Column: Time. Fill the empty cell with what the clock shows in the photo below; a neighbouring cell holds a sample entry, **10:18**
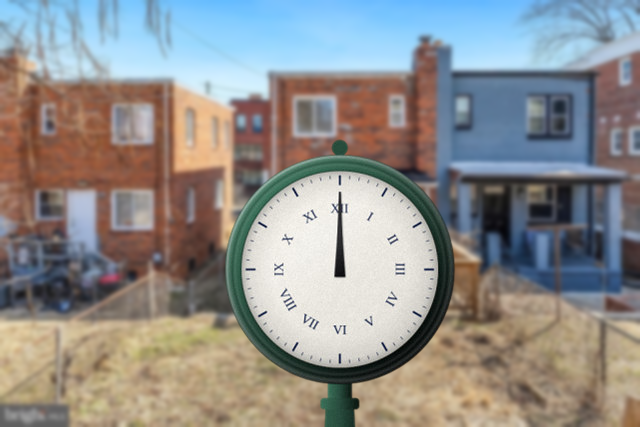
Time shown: **12:00**
